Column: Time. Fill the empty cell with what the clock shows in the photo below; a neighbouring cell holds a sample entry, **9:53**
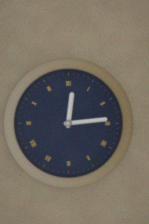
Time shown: **12:14**
